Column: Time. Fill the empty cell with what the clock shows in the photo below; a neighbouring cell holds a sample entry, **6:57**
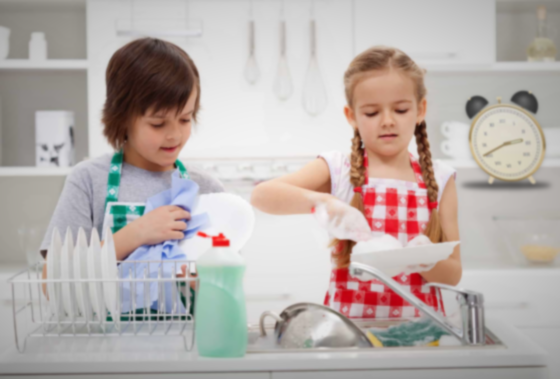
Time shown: **2:41**
